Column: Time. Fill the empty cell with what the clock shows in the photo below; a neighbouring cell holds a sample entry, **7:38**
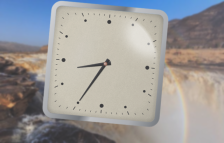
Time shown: **8:35**
